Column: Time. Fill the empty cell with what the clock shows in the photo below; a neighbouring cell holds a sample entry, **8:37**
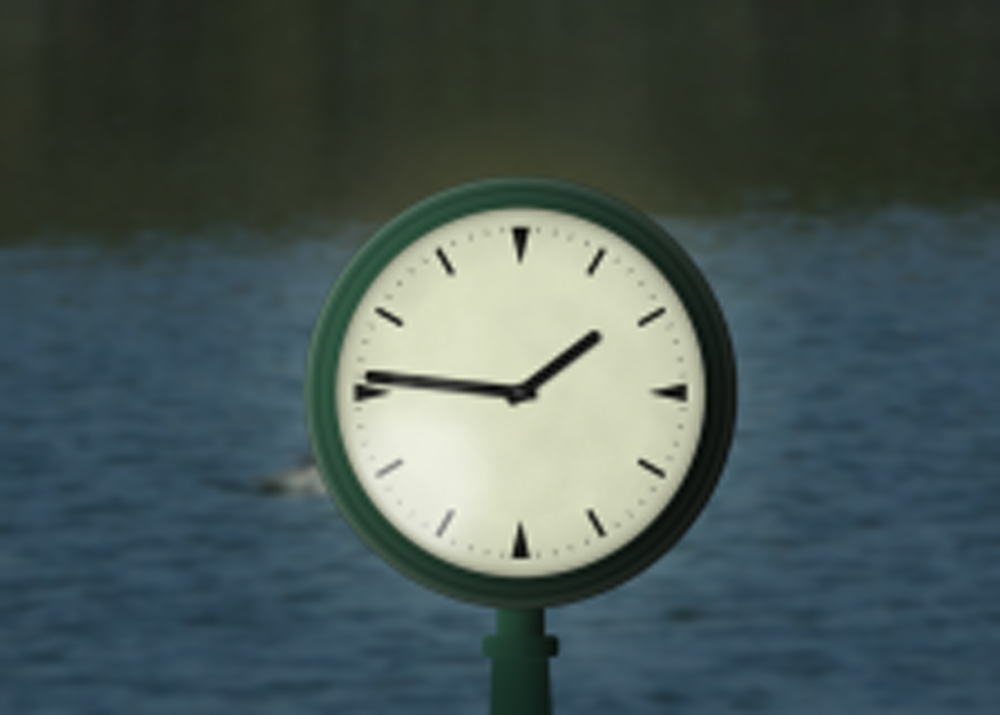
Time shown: **1:46**
